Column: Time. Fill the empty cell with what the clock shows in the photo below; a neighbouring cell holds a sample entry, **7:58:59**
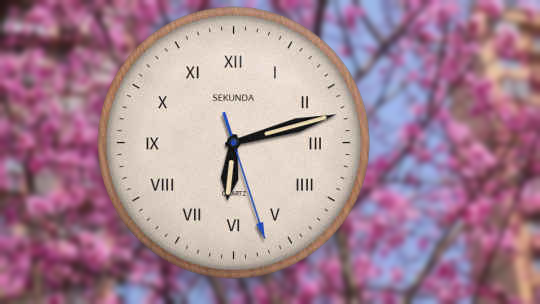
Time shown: **6:12:27**
